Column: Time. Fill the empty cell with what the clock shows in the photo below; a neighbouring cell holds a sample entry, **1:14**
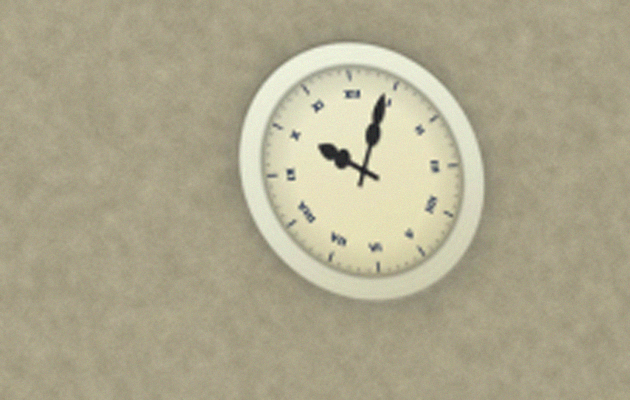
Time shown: **10:04**
